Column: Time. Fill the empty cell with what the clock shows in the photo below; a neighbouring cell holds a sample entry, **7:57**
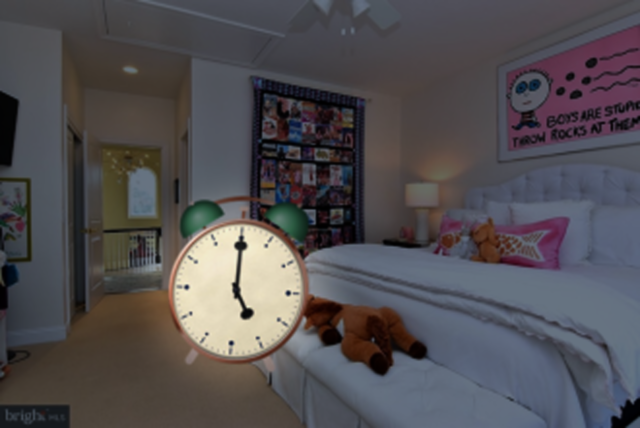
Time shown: **5:00**
